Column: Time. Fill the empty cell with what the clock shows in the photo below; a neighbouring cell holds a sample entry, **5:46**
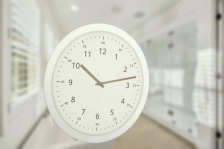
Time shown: **10:13**
